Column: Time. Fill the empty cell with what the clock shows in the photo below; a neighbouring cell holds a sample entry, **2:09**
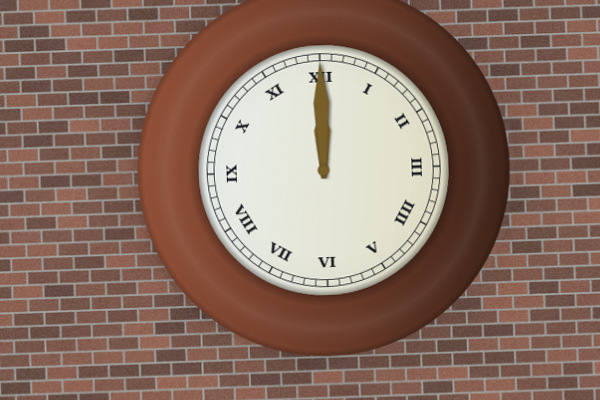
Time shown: **12:00**
